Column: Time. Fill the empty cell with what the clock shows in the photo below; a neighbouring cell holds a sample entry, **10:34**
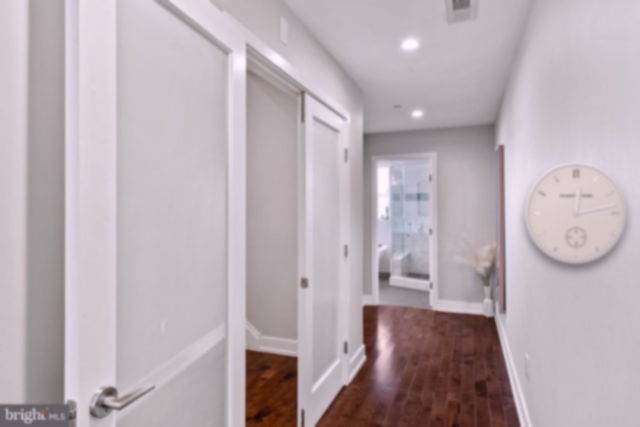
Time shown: **12:13**
